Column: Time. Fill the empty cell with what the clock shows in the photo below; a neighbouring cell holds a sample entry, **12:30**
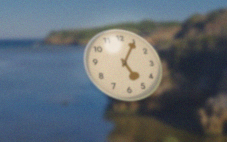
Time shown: **5:05**
